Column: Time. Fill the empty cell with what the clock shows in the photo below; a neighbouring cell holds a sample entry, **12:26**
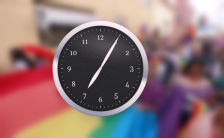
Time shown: **7:05**
